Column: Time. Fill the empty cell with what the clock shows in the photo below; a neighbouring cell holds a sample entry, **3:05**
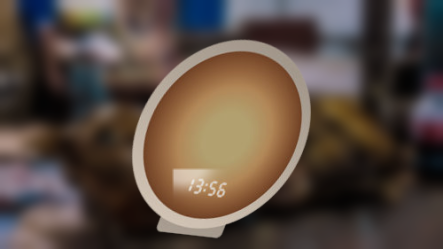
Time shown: **13:56**
